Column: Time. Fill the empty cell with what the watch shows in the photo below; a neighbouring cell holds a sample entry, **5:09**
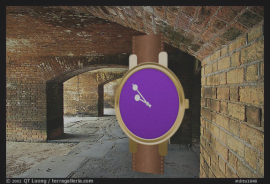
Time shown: **9:53**
